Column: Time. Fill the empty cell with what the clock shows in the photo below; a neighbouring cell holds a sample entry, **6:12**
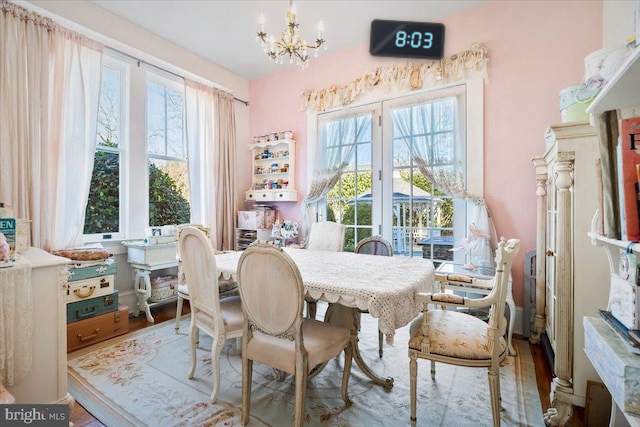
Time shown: **8:03**
